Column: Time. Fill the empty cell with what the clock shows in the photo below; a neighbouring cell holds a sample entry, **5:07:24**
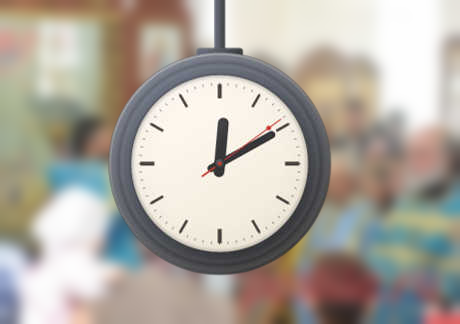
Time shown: **12:10:09**
